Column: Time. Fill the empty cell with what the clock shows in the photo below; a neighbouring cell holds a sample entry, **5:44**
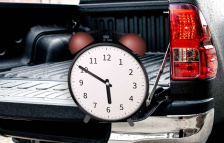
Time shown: **5:50**
